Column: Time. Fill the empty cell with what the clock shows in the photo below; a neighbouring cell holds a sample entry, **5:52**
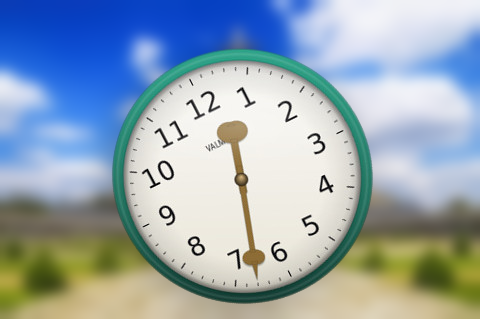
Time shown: **12:33**
